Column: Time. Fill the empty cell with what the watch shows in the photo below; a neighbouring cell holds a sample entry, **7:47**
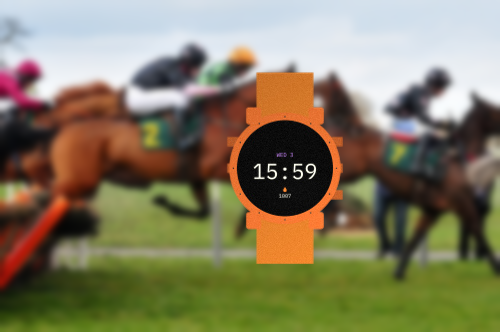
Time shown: **15:59**
